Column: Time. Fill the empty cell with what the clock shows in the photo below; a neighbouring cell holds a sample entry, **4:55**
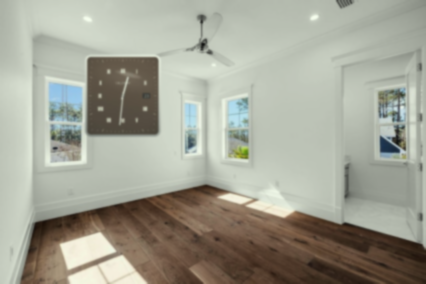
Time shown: **12:31**
